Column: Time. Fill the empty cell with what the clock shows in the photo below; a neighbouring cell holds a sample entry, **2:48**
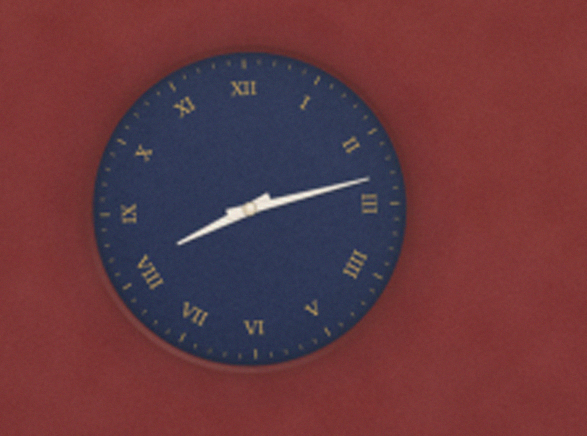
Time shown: **8:13**
